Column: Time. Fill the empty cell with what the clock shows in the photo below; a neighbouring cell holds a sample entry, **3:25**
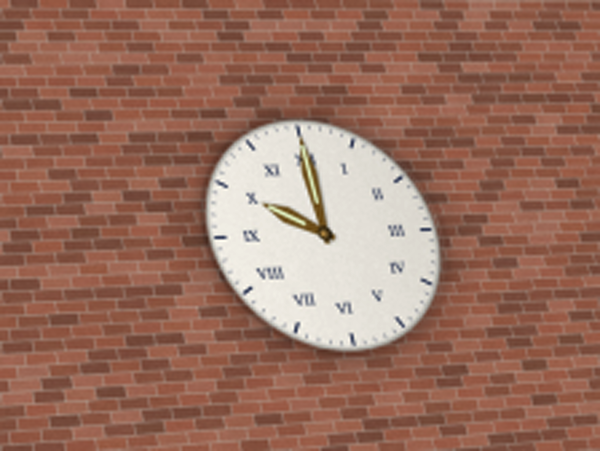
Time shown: **10:00**
